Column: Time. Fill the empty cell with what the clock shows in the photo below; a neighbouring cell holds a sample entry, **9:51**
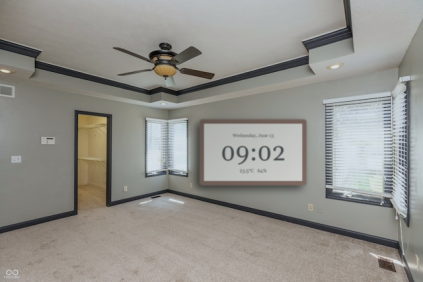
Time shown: **9:02**
